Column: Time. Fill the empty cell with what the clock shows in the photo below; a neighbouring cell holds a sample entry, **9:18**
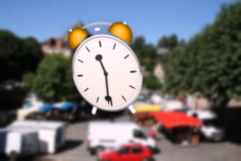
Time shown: **11:31**
